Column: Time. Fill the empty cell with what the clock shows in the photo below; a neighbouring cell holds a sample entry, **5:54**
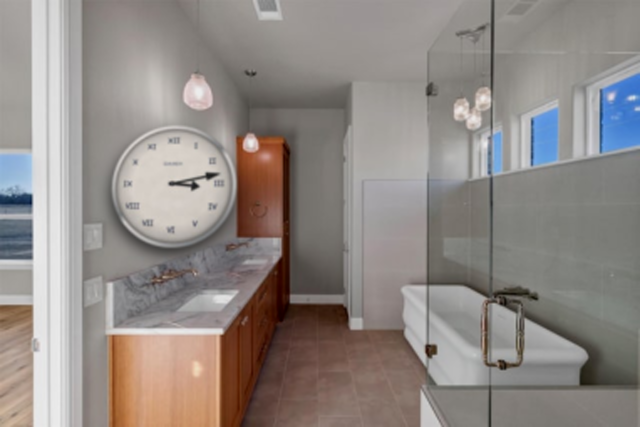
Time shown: **3:13**
